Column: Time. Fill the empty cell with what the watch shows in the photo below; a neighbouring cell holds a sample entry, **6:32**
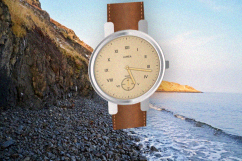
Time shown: **5:17**
